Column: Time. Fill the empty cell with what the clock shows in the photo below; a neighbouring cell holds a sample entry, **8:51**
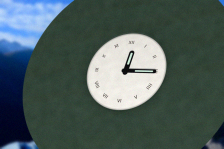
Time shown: **12:15**
